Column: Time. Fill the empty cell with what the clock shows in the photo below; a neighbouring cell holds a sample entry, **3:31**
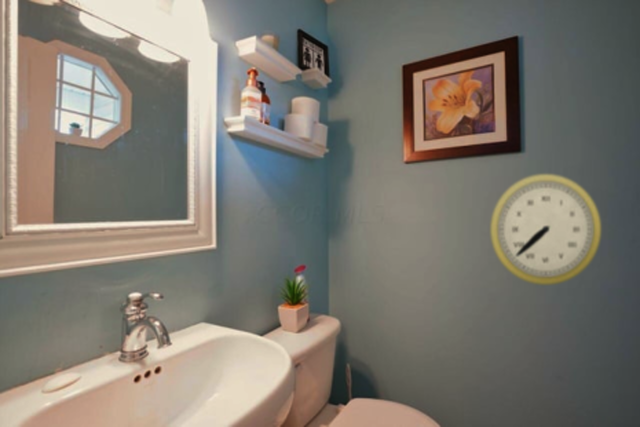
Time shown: **7:38**
